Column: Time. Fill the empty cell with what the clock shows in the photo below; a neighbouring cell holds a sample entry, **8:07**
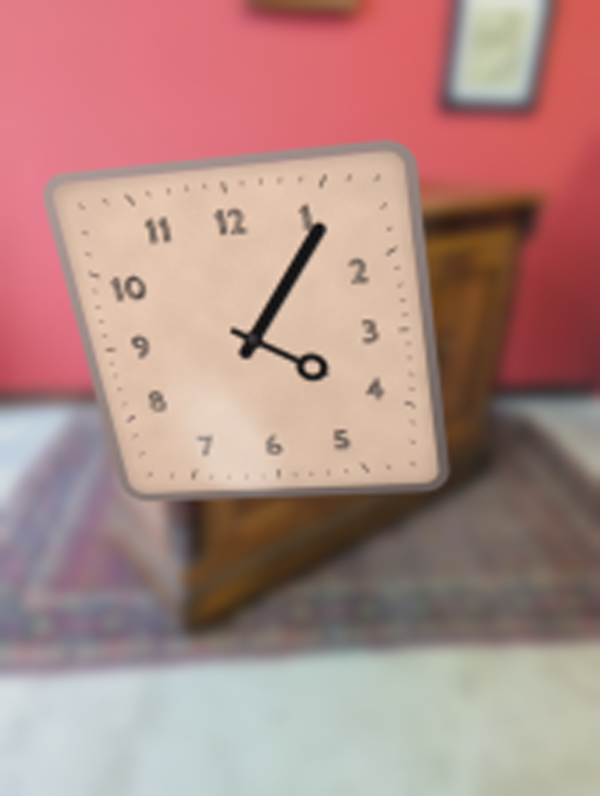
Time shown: **4:06**
